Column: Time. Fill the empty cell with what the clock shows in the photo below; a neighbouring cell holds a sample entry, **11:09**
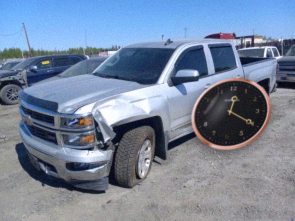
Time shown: **12:20**
